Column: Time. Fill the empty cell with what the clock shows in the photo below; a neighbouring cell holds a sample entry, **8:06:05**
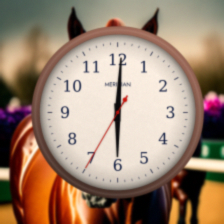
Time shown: **6:00:35**
